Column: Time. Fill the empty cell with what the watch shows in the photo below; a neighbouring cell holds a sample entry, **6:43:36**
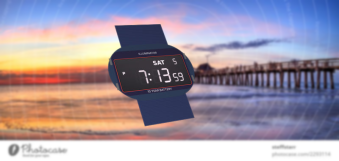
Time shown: **7:13:59**
